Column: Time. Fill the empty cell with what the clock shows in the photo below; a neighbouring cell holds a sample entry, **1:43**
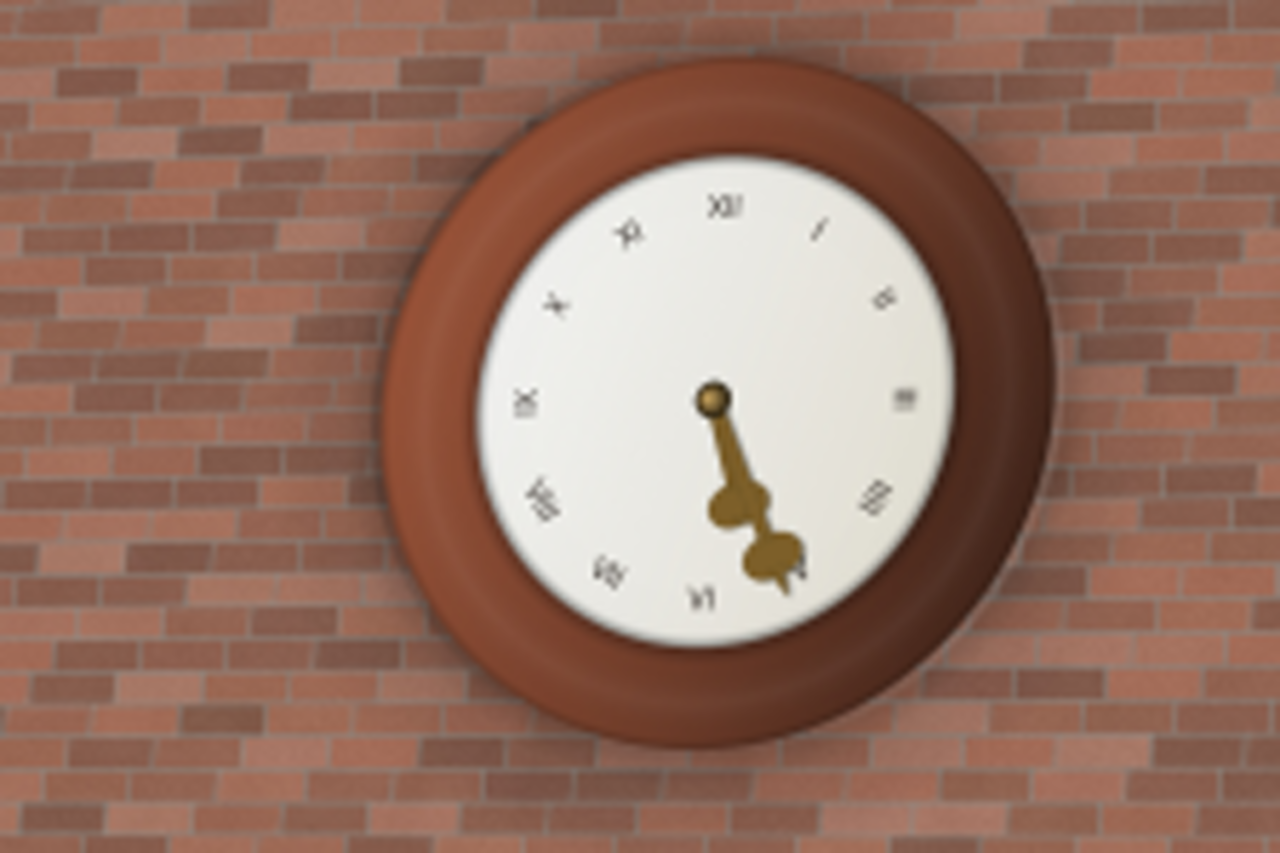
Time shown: **5:26**
